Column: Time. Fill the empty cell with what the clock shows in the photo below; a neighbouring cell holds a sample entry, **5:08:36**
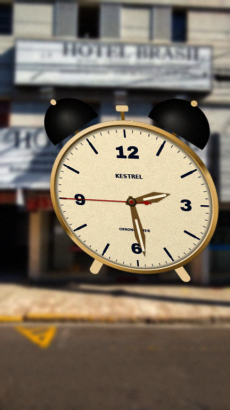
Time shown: **2:28:45**
